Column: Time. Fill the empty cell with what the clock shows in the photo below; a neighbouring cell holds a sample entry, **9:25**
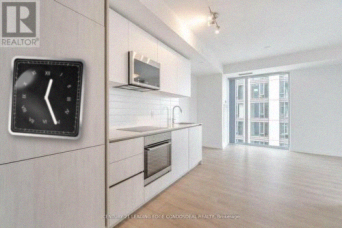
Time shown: **12:26**
